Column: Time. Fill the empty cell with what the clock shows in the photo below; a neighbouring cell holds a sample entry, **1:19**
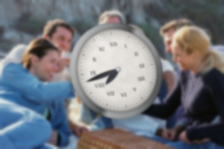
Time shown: **7:43**
